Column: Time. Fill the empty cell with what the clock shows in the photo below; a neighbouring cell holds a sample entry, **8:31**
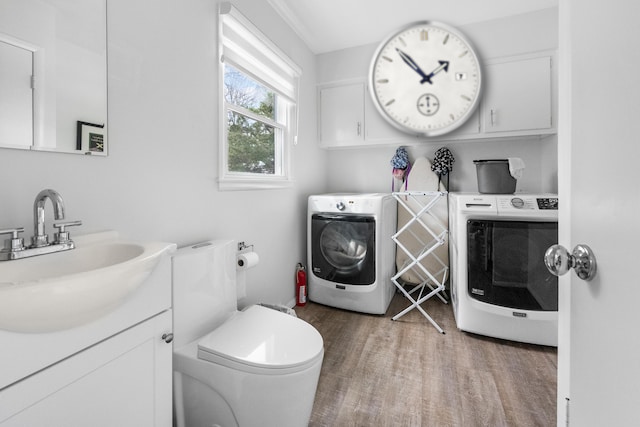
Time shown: **1:53**
